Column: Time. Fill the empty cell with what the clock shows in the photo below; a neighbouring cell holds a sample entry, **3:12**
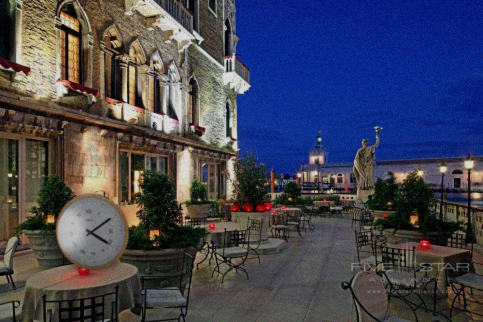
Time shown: **4:10**
